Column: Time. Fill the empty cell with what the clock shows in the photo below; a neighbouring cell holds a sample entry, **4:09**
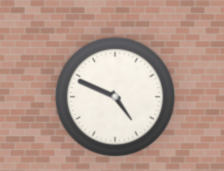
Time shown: **4:49**
